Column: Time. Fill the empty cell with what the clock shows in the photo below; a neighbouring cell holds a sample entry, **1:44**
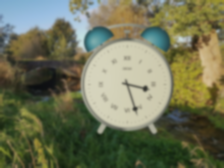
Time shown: **3:27**
